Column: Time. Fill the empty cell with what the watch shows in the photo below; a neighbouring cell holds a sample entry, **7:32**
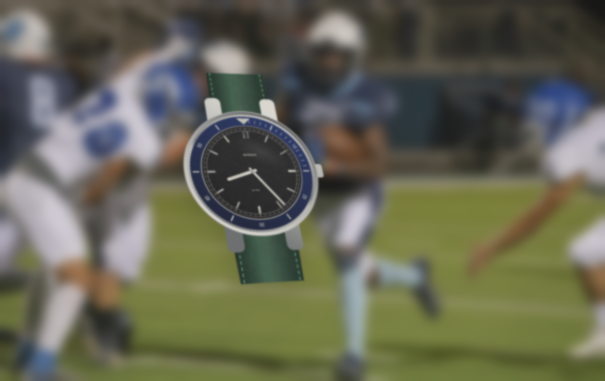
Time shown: **8:24**
